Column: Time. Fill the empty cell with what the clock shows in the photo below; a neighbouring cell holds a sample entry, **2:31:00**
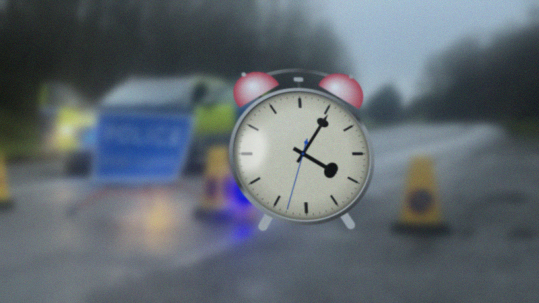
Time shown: **4:05:33**
